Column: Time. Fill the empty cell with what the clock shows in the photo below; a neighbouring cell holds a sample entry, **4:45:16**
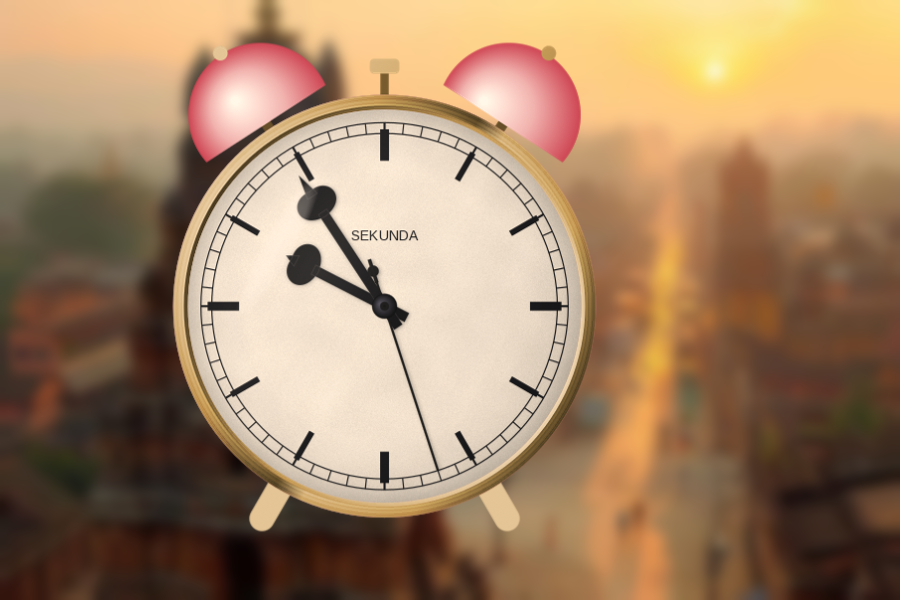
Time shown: **9:54:27**
